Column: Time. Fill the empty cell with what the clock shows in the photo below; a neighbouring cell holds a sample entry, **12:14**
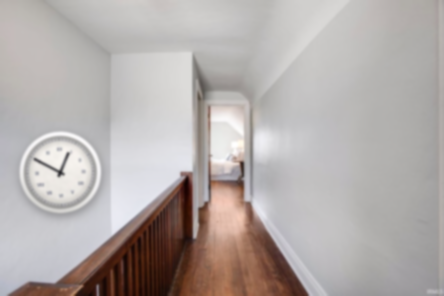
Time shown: **12:50**
